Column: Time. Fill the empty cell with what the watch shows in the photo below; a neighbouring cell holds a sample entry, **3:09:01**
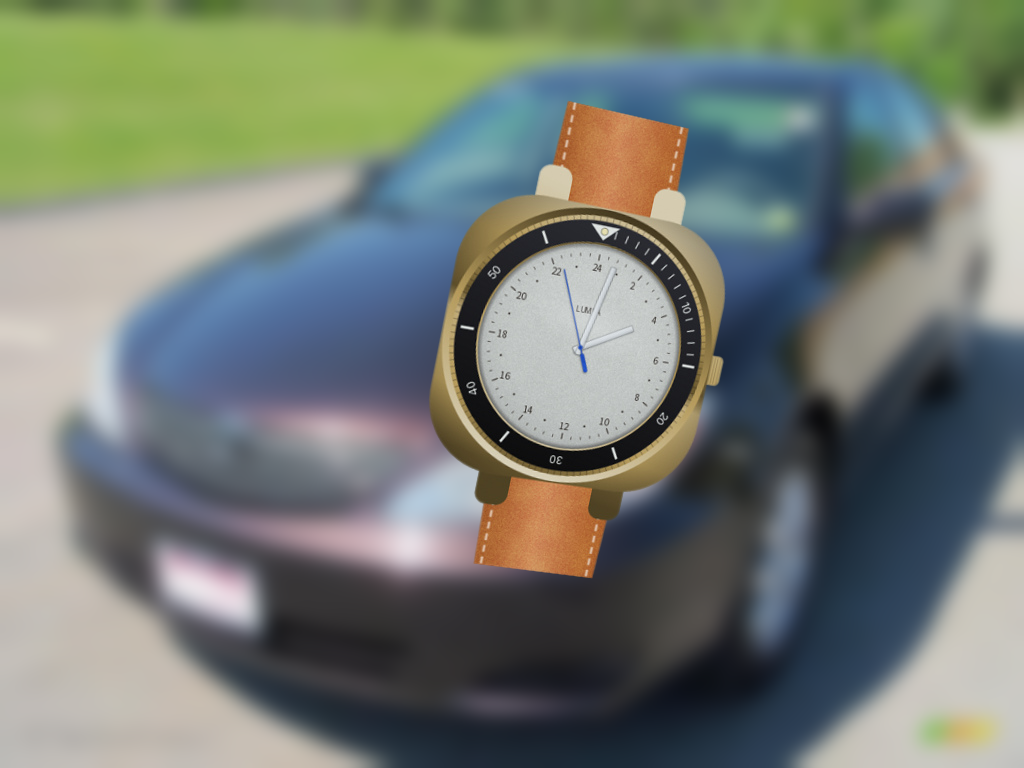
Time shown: **4:01:56**
